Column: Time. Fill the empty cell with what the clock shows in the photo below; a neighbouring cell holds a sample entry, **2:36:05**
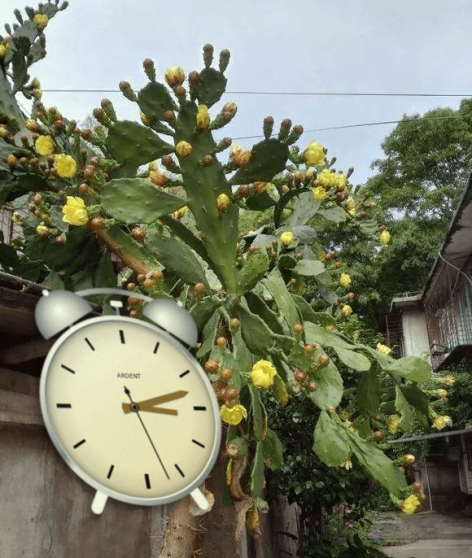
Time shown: **3:12:27**
